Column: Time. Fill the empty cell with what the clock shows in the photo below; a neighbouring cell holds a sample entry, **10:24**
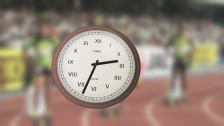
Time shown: **2:33**
